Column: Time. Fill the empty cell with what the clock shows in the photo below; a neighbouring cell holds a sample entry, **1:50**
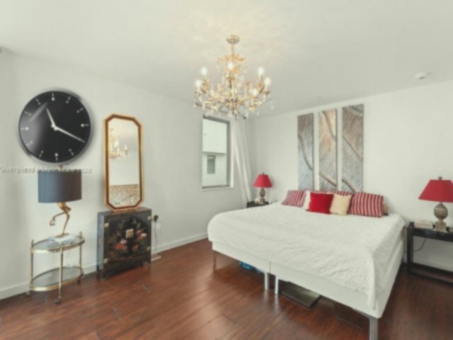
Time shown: **11:20**
